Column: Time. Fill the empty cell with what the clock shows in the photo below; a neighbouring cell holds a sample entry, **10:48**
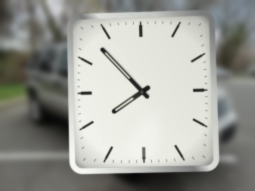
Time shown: **7:53**
